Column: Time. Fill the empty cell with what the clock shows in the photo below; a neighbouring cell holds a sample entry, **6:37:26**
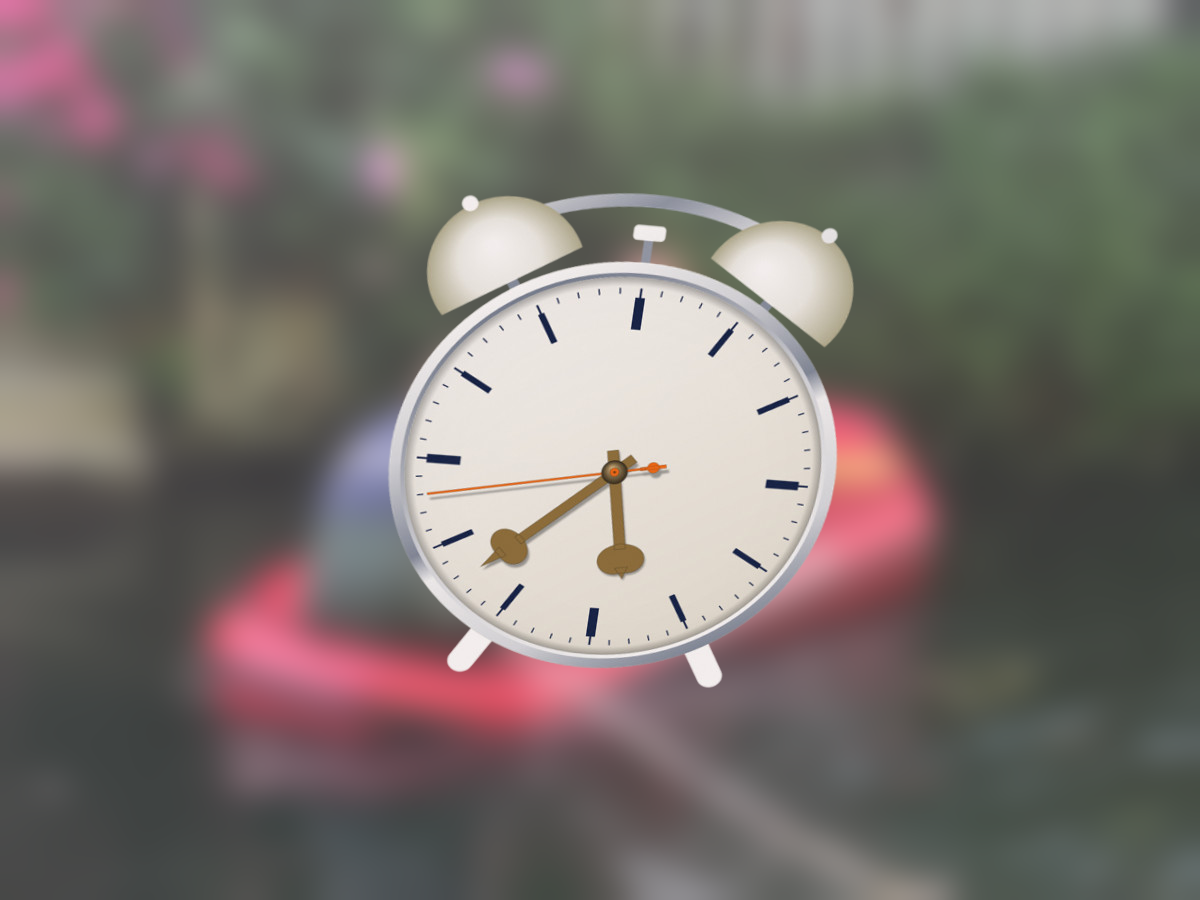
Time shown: **5:37:43**
